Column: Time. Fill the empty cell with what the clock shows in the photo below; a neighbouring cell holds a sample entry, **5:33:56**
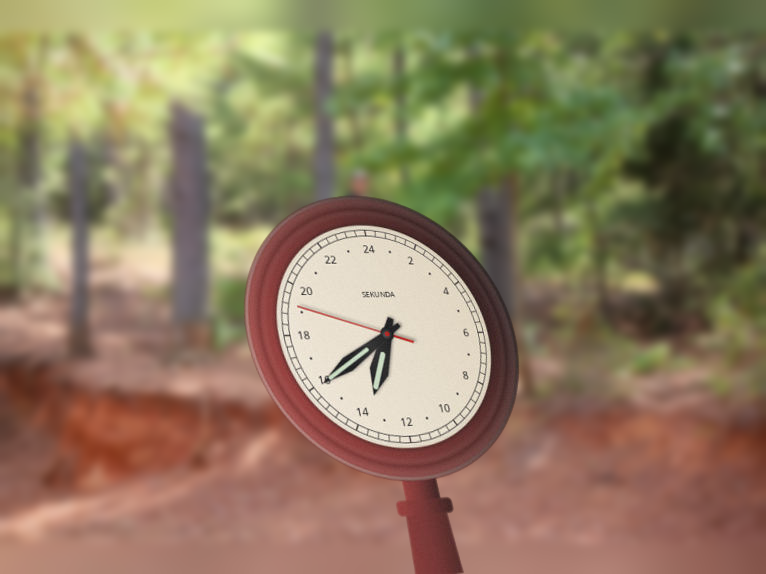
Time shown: **13:39:48**
